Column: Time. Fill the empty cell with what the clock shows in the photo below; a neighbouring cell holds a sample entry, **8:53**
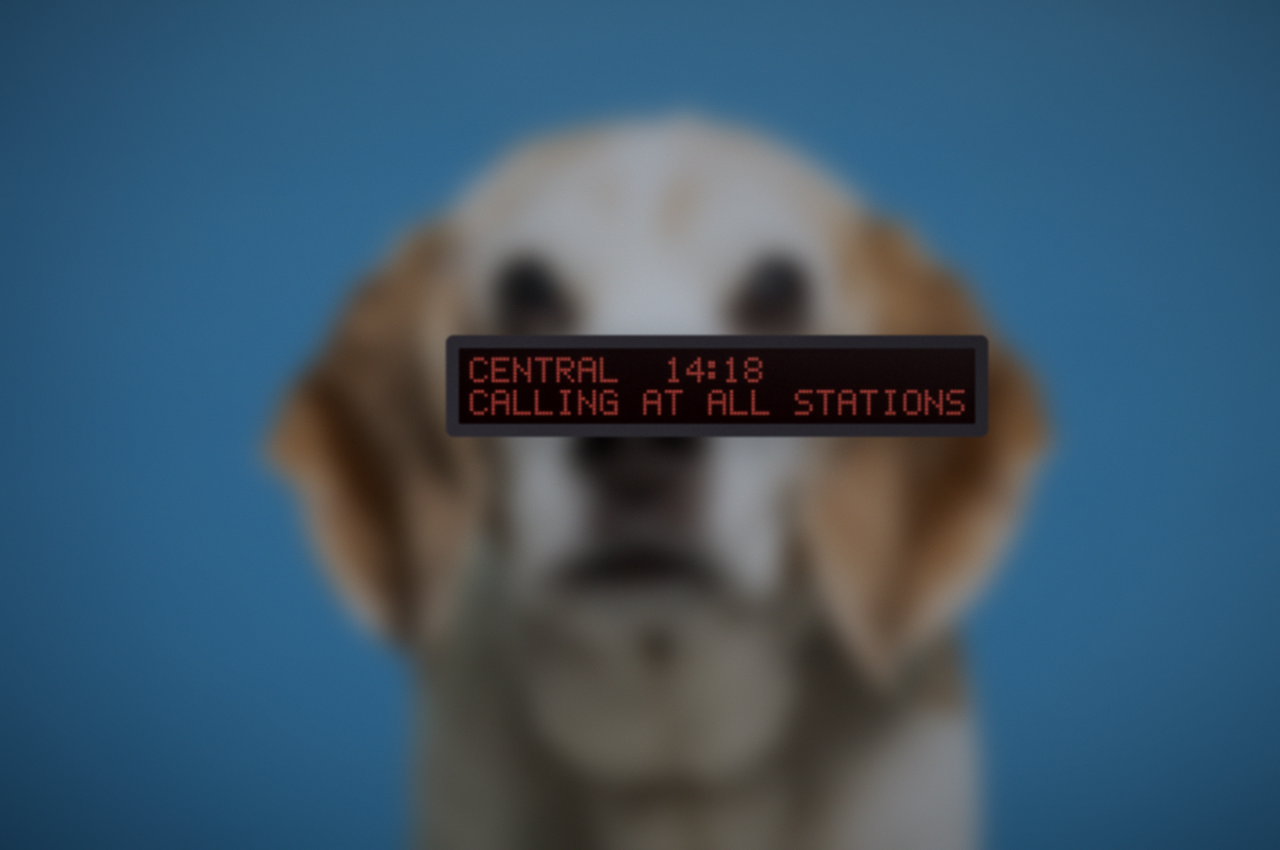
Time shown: **14:18**
